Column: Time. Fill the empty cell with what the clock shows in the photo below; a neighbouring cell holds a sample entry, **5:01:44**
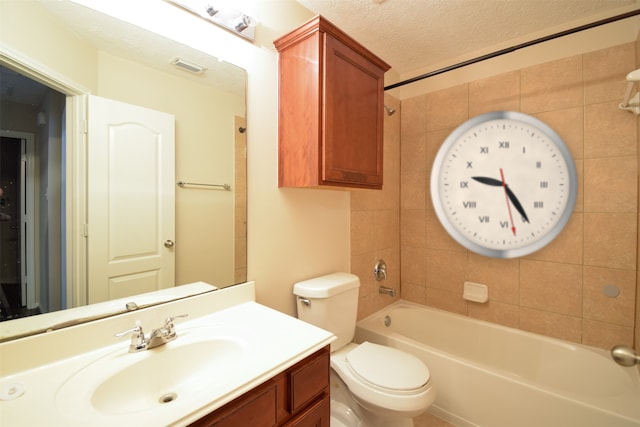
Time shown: **9:24:28**
